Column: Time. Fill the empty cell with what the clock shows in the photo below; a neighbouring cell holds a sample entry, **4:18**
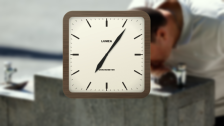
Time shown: **7:06**
